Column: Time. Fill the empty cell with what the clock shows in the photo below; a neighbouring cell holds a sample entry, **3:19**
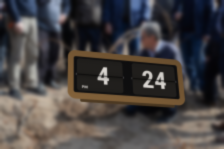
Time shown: **4:24**
